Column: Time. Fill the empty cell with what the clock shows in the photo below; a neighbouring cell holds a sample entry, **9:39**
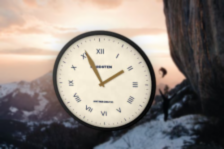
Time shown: **1:56**
